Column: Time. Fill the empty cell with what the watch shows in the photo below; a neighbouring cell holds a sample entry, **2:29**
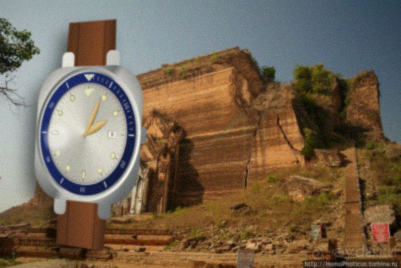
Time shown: **2:04**
